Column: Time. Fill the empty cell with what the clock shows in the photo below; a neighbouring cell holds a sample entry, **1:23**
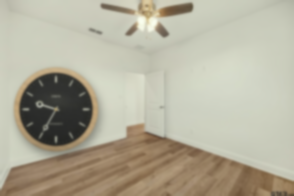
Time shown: **9:35**
